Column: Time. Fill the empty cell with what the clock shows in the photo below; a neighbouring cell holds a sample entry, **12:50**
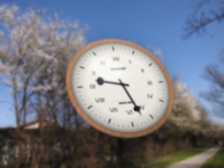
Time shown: **9:27**
